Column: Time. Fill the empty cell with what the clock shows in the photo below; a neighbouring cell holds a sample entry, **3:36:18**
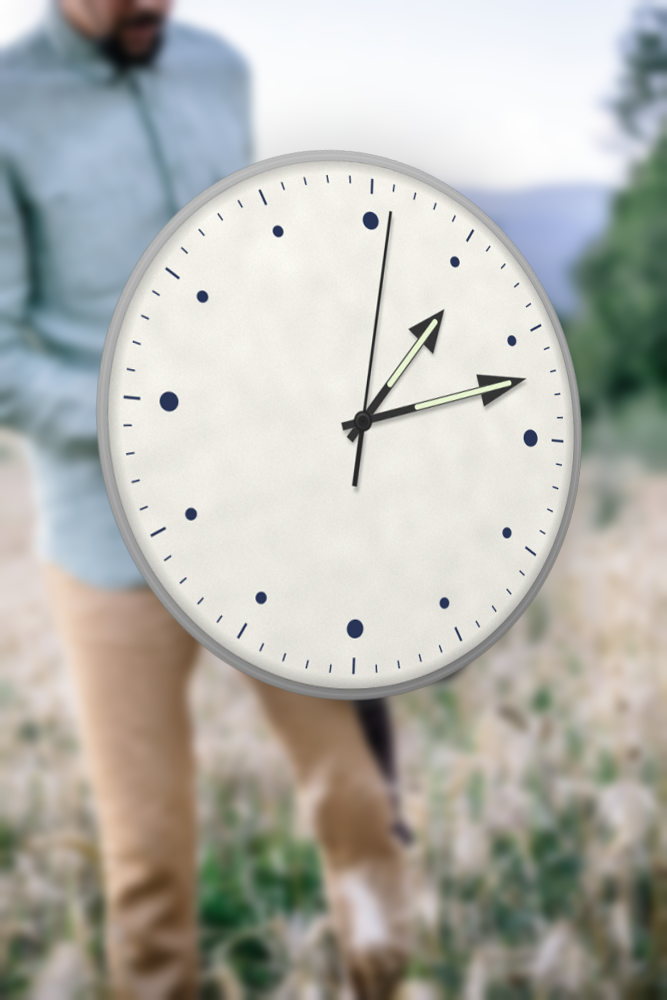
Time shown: **1:12:01**
